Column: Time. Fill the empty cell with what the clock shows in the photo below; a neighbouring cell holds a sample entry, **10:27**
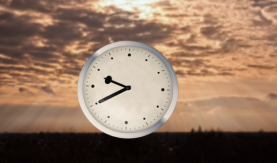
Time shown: **9:40**
